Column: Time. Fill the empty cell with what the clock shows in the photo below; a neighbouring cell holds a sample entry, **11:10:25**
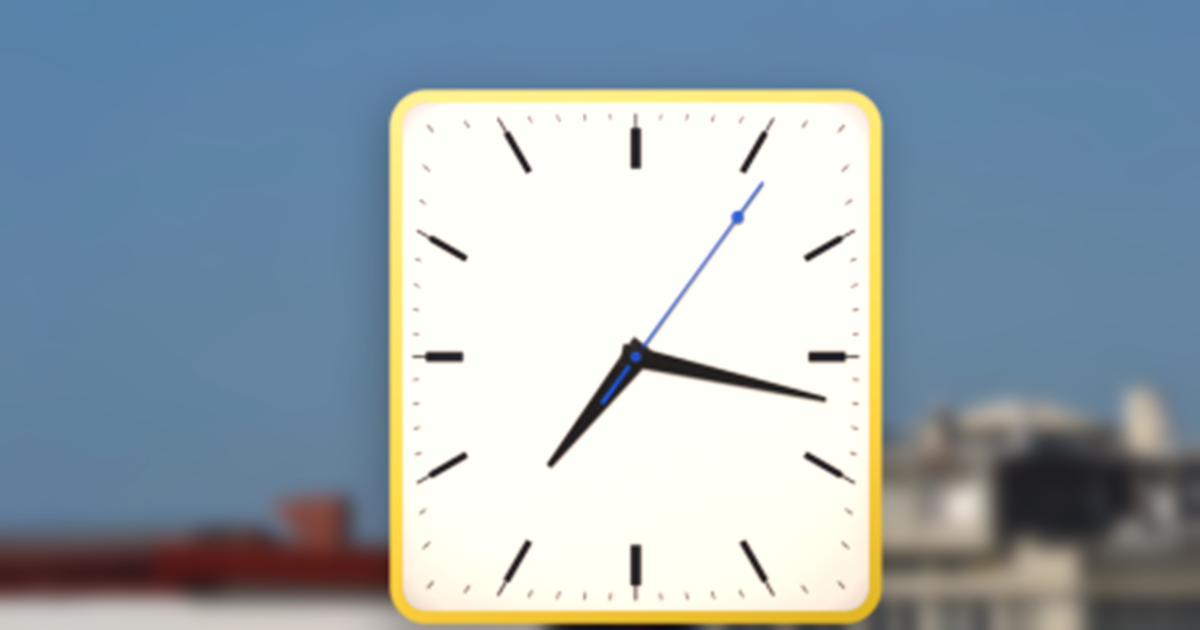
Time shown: **7:17:06**
